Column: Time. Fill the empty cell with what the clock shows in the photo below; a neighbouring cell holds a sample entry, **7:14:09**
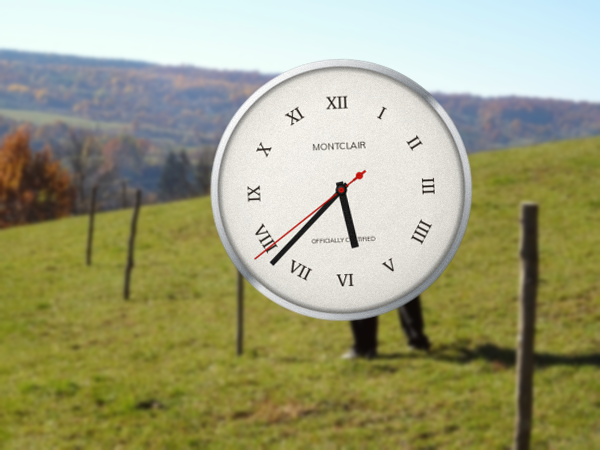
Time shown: **5:37:39**
